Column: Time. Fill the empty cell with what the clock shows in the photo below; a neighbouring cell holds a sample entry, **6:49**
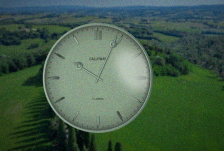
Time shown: **10:04**
